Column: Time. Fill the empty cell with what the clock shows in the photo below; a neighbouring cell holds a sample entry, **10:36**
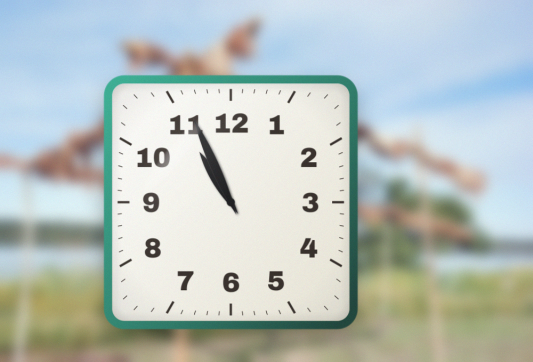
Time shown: **10:56**
